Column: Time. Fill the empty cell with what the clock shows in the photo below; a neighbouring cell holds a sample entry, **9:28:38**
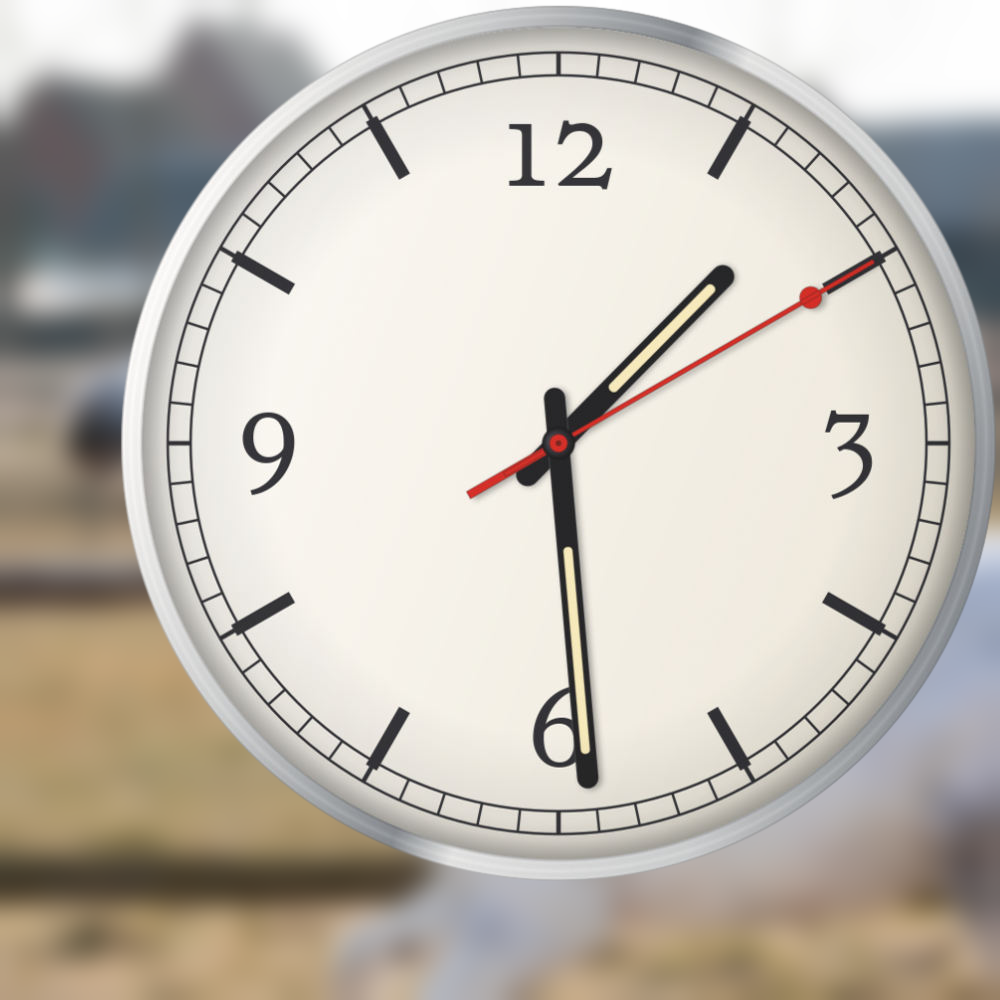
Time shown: **1:29:10**
